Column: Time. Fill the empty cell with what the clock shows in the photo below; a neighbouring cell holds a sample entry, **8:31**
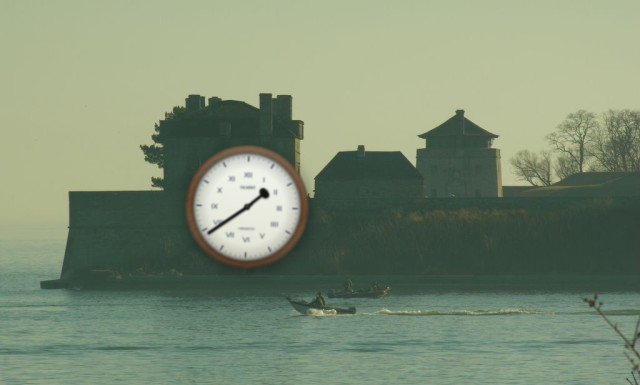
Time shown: **1:39**
